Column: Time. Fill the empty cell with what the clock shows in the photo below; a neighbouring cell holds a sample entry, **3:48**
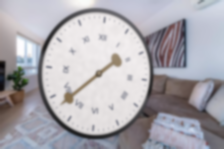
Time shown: **1:38**
